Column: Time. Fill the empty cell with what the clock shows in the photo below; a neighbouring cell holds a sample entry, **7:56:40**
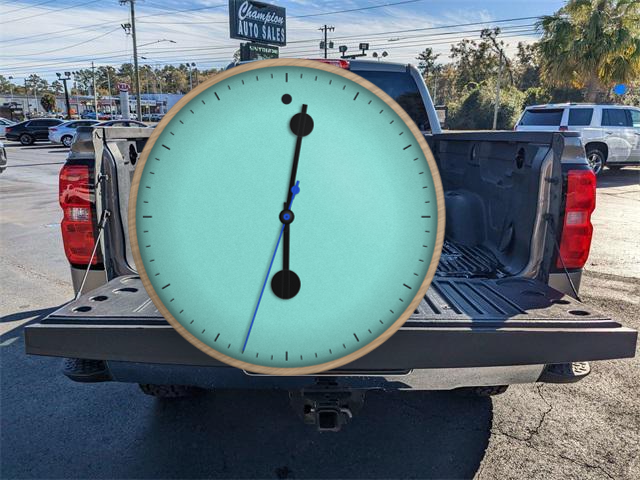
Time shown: **6:01:33**
